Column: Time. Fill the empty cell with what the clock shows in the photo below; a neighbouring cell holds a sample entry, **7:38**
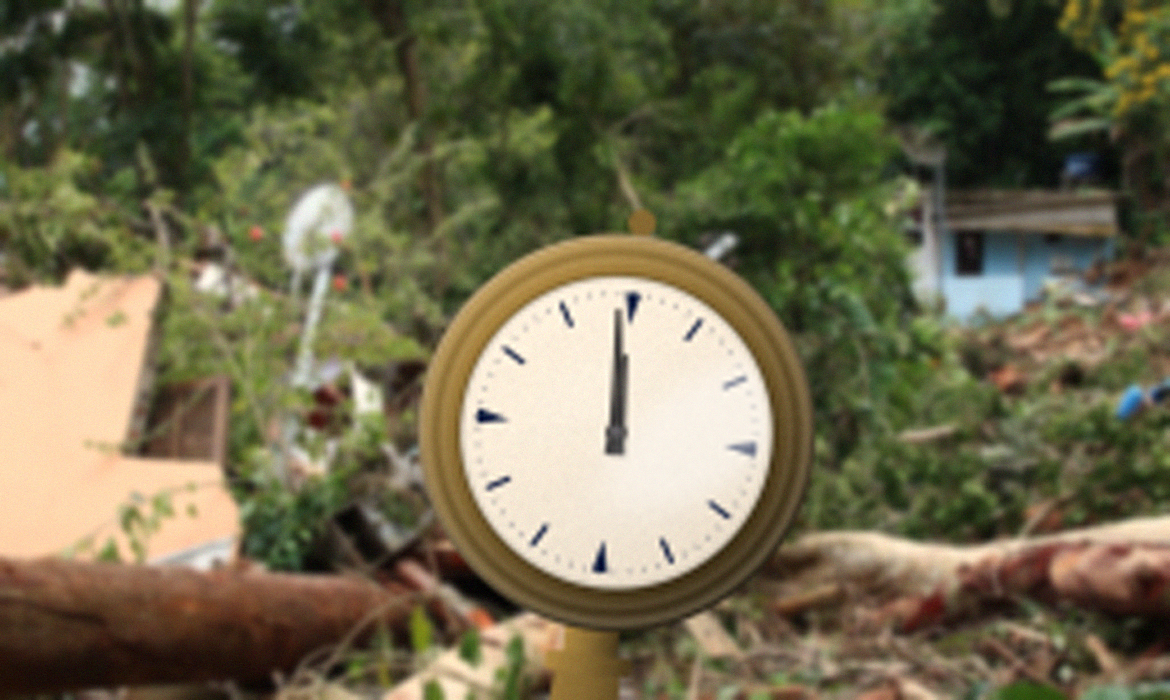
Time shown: **11:59**
